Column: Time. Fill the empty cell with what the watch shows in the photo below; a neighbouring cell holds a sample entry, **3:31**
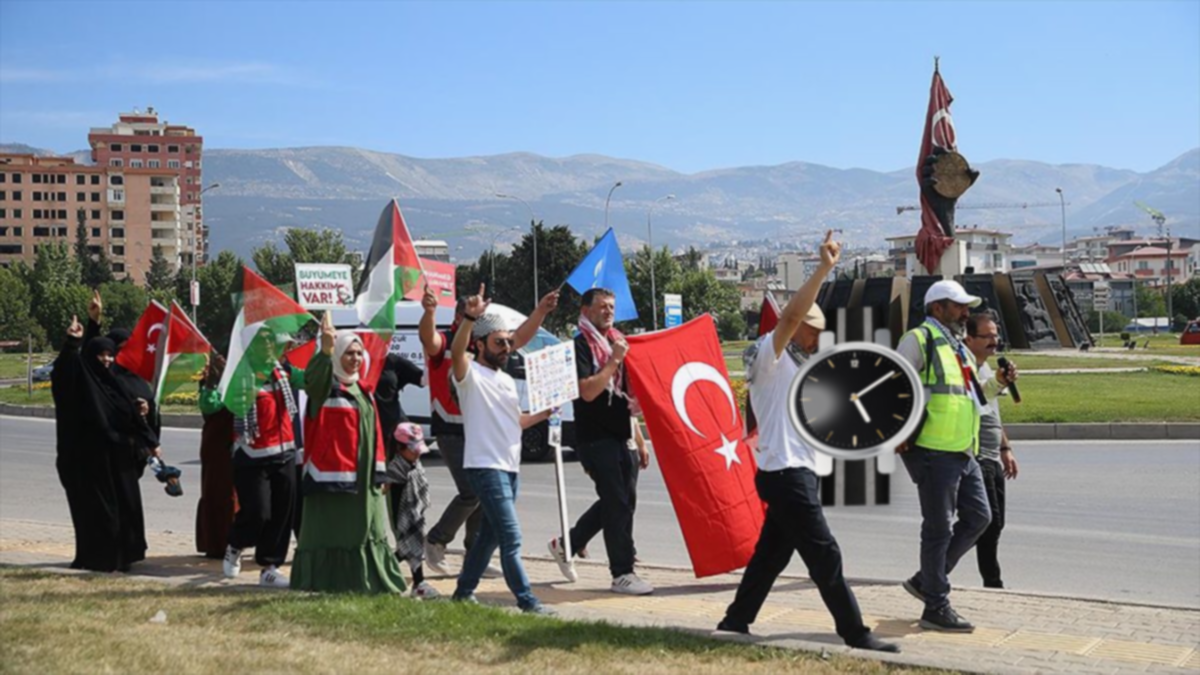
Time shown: **5:09**
